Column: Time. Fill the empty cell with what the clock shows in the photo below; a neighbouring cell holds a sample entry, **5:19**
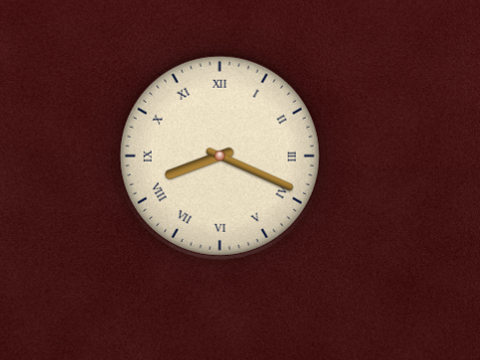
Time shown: **8:19**
